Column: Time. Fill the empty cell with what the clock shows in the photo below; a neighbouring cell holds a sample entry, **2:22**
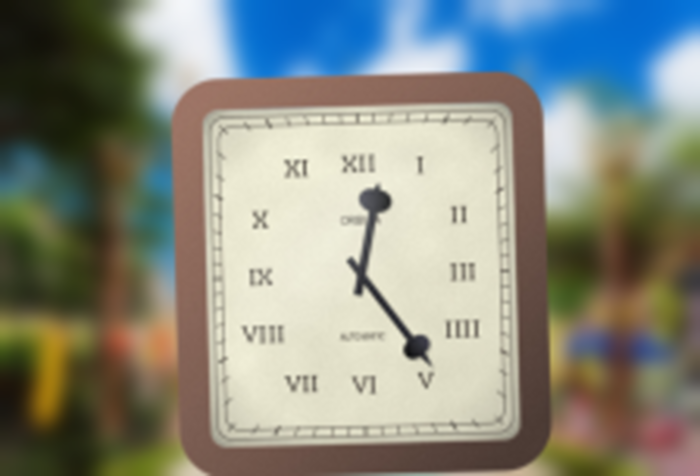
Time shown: **12:24**
